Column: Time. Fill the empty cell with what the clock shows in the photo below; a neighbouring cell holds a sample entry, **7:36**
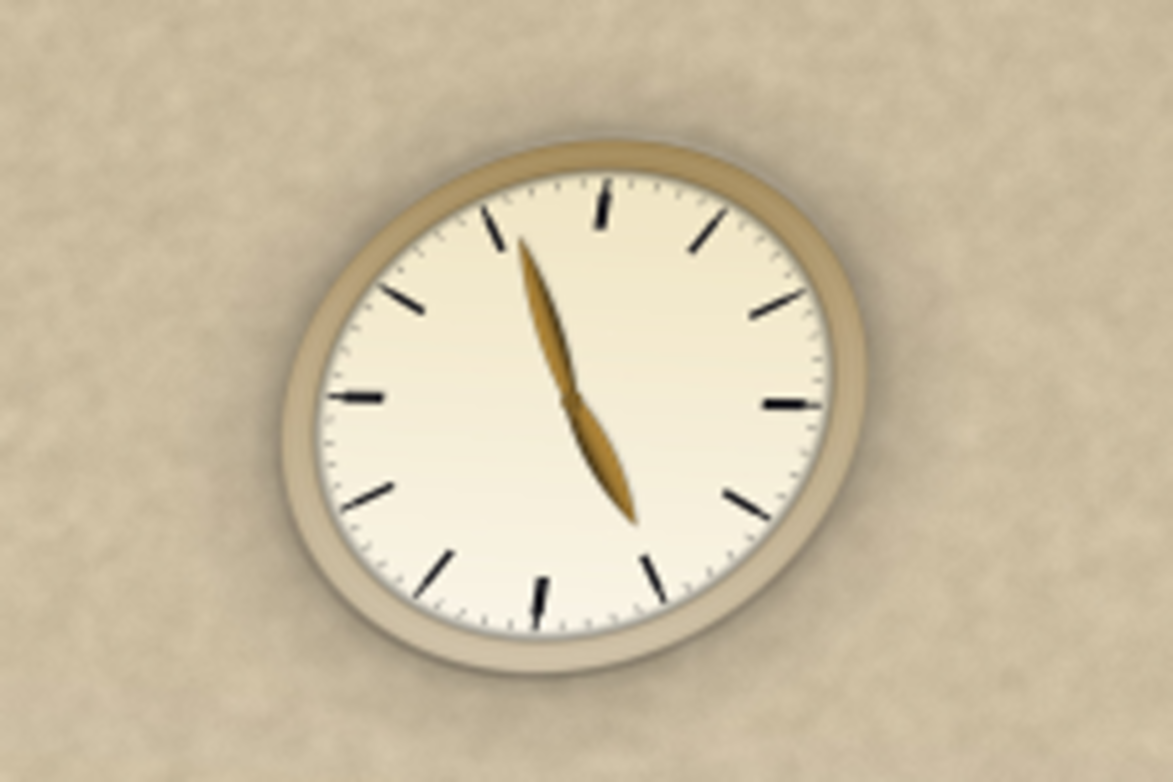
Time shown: **4:56**
